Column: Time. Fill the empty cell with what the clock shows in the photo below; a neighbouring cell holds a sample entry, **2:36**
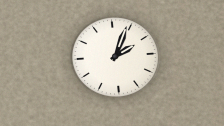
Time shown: **2:04**
